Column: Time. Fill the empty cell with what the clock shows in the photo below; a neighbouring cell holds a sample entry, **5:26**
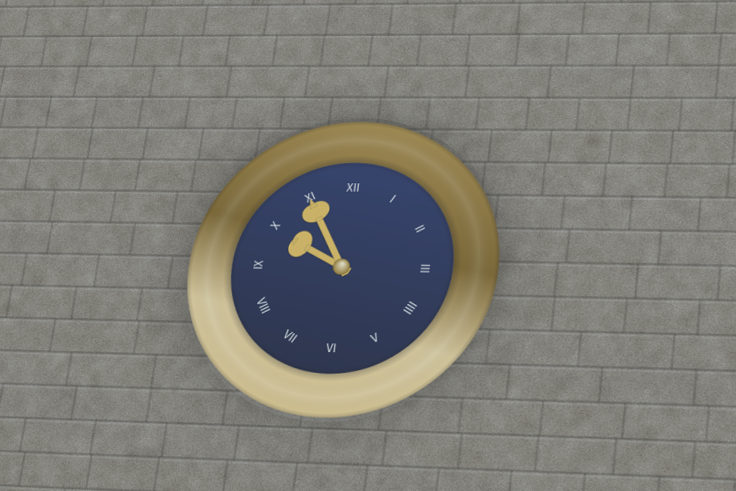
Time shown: **9:55**
